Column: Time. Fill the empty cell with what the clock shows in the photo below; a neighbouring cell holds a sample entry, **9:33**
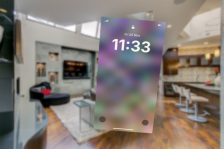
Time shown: **11:33**
